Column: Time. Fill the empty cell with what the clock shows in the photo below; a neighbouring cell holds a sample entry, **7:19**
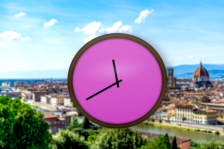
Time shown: **11:40**
